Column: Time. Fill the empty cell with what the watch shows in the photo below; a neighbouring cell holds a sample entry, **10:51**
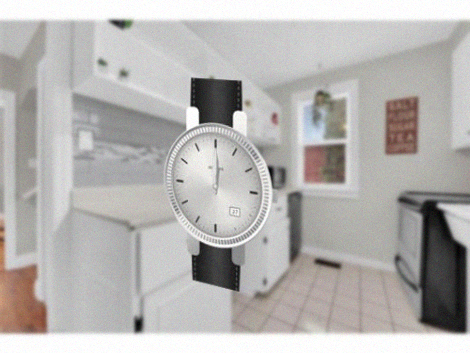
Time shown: **12:00**
